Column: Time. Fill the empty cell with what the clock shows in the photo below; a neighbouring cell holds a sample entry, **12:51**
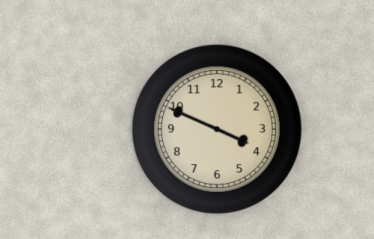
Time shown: **3:49**
